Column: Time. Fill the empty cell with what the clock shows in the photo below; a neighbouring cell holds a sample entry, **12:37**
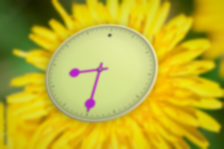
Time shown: **8:30**
